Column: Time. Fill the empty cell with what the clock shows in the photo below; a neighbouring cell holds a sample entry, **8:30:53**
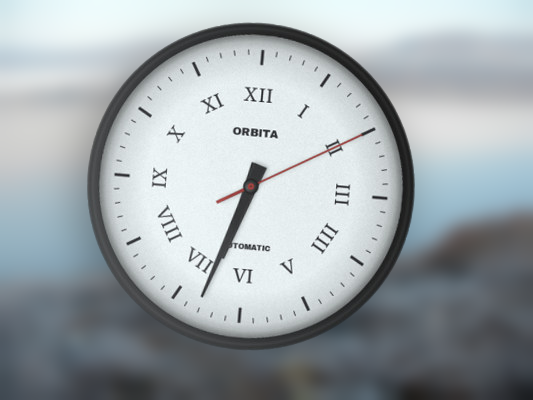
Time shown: **6:33:10**
